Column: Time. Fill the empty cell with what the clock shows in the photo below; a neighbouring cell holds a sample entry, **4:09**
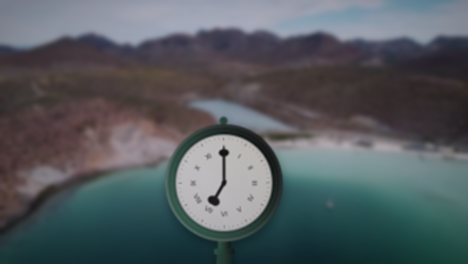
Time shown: **7:00**
